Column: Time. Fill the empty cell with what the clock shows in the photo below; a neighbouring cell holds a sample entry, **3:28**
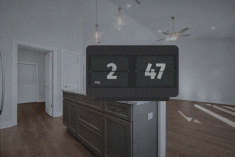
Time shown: **2:47**
